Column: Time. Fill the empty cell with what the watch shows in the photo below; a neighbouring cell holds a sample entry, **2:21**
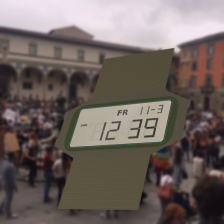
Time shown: **12:39**
